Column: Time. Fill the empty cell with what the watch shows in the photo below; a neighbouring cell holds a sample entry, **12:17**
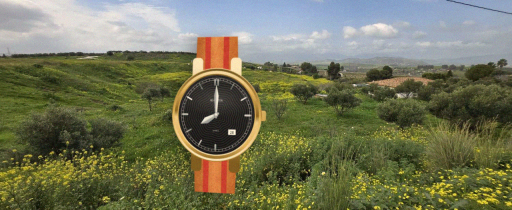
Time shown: **8:00**
